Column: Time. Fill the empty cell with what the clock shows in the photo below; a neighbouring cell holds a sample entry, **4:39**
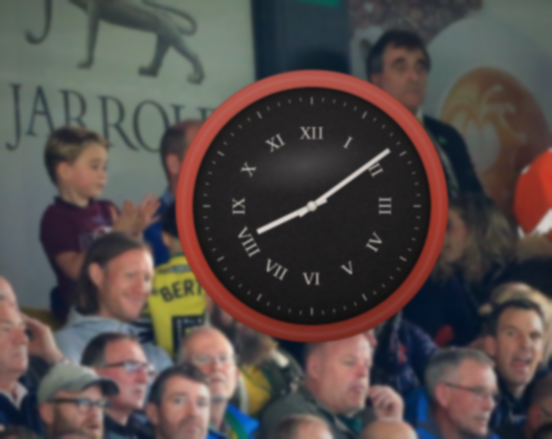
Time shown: **8:09**
